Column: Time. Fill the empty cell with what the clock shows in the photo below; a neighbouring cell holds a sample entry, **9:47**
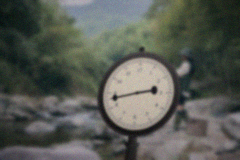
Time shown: **2:43**
